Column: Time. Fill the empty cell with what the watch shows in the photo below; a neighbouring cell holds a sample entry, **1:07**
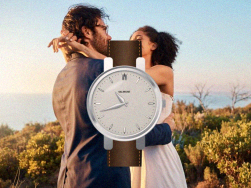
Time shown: **10:42**
